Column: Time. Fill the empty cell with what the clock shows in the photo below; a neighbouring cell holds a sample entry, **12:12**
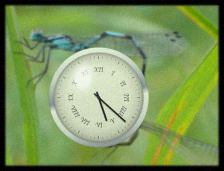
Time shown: **5:22**
